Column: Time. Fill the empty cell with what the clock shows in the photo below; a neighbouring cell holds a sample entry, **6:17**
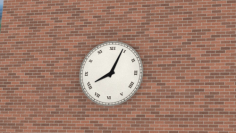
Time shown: **8:04**
